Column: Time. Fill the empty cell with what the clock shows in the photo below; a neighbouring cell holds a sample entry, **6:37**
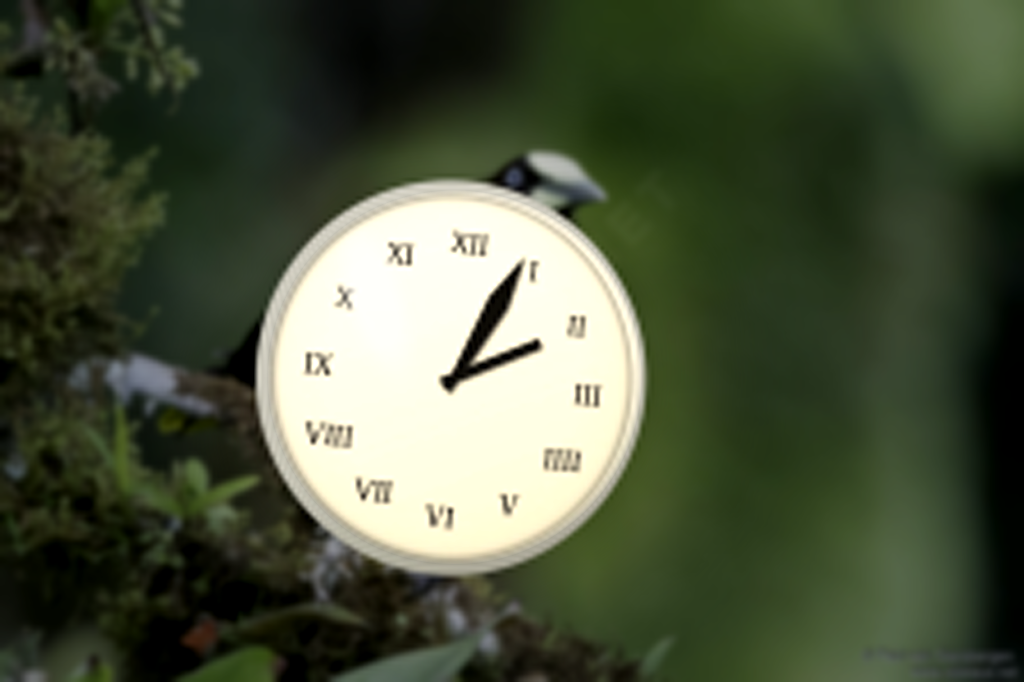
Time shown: **2:04**
